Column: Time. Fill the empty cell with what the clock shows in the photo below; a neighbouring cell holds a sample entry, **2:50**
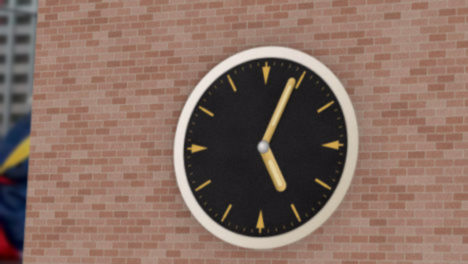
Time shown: **5:04**
